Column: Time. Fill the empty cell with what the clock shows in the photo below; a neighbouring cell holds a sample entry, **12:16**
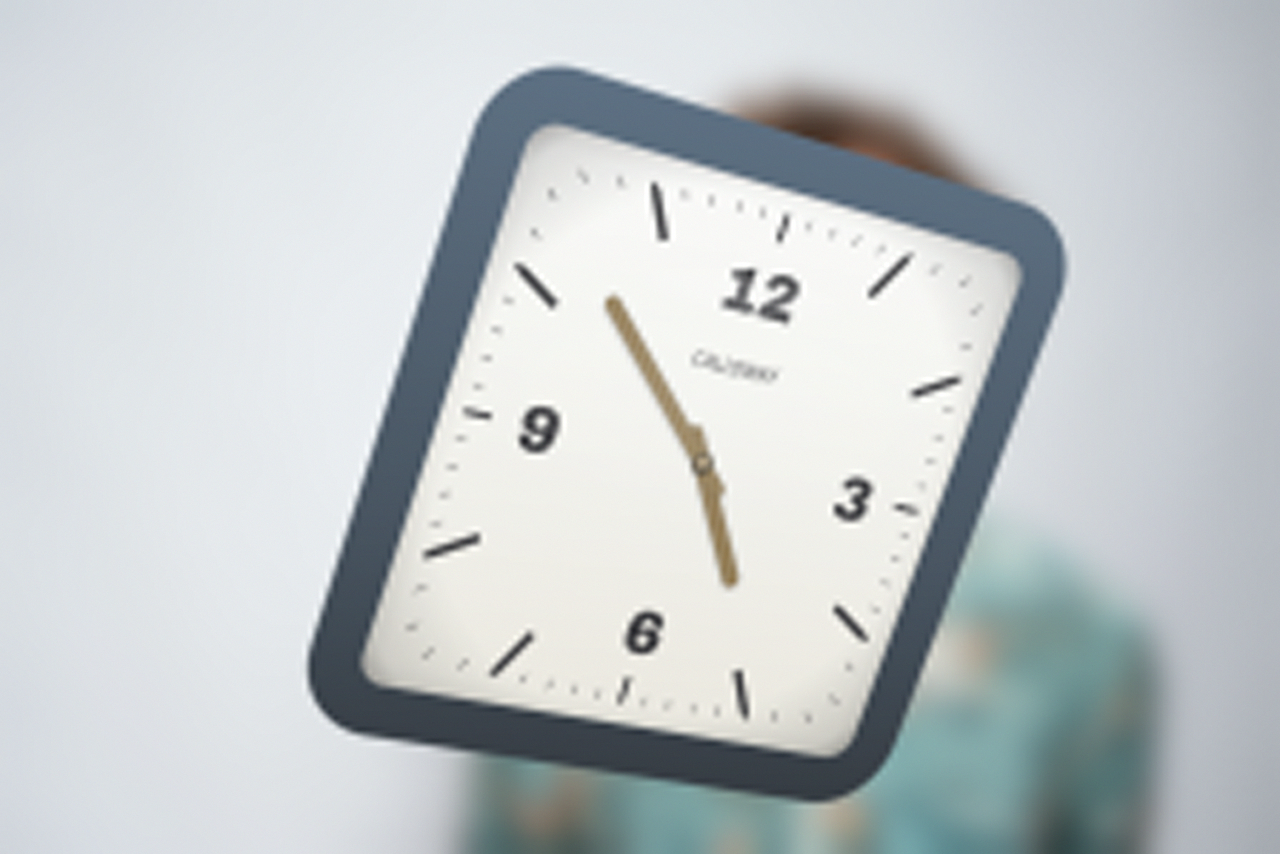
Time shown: **4:52**
